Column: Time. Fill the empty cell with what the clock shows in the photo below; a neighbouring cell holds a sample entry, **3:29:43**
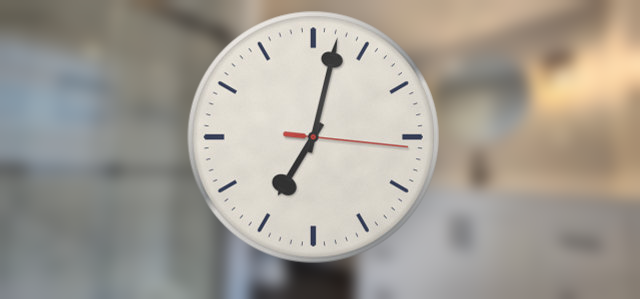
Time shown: **7:02:16**
